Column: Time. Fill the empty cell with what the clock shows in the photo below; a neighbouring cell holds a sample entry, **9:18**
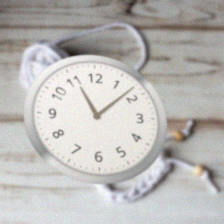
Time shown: **11:08**
